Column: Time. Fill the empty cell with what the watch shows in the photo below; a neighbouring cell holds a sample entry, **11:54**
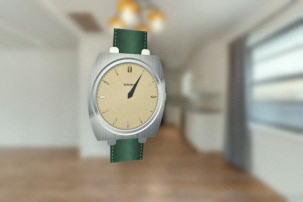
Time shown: **1:05**
